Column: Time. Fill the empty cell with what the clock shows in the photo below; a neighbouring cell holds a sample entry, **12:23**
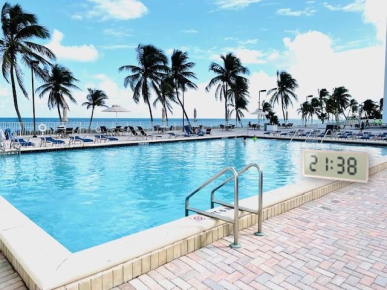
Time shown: **21:38**
